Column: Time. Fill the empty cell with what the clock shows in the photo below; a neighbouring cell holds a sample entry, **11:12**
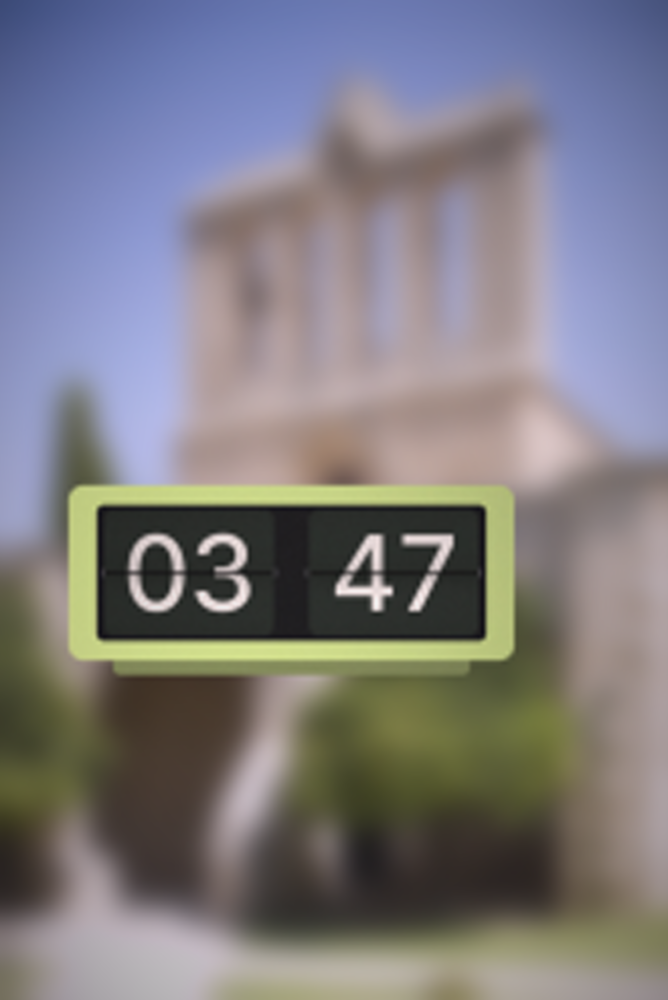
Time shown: **3:47**
